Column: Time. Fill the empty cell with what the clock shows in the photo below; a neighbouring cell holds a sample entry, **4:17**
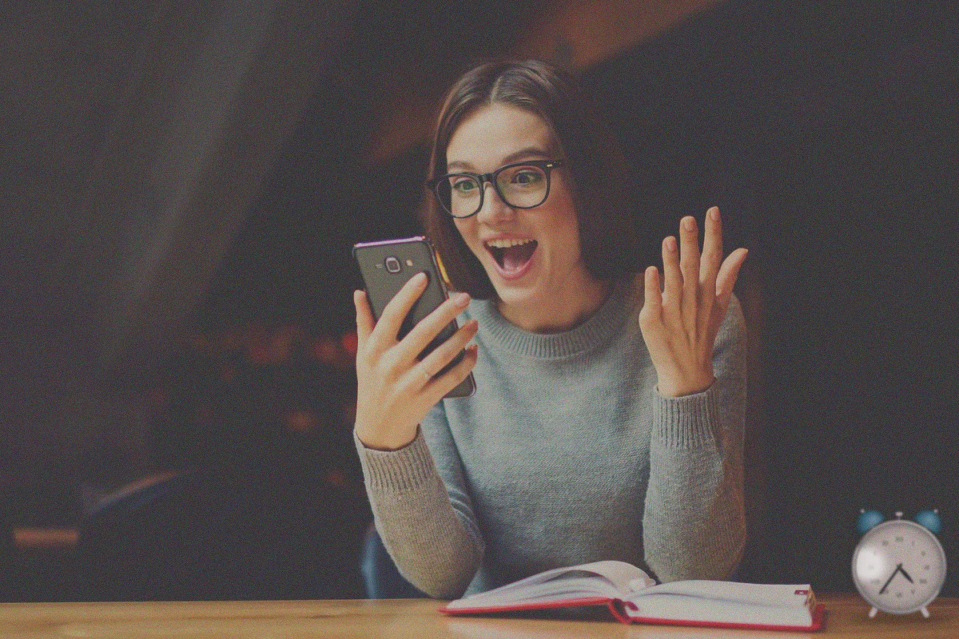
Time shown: **4:36**
